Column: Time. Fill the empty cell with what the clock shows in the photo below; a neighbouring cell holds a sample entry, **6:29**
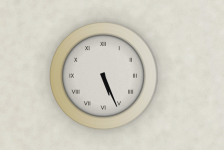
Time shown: **5:26**
